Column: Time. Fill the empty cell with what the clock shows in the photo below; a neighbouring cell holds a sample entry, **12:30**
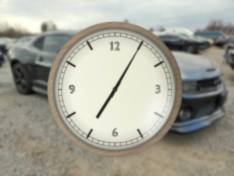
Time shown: **7:05**
